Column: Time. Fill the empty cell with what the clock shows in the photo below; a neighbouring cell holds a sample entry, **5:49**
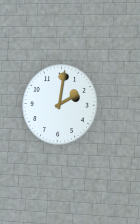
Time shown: **2:01**
